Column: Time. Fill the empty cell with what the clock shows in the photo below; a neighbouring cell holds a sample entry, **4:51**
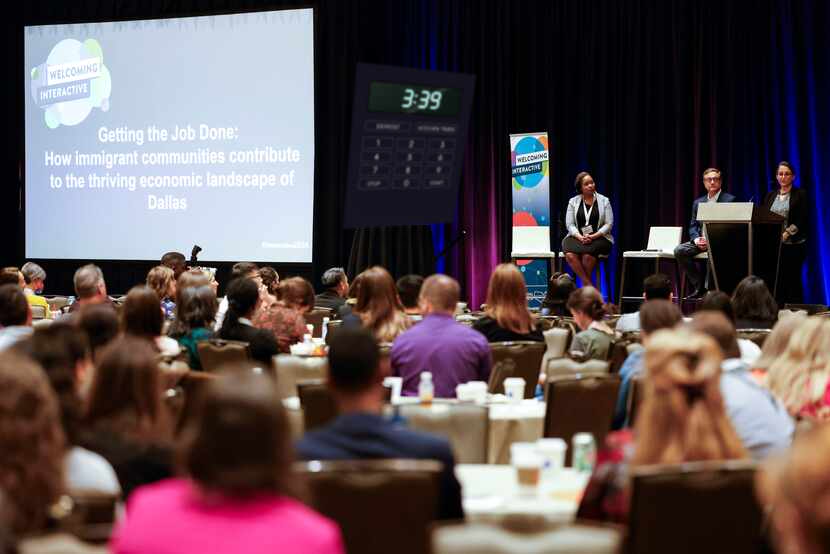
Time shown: **3:39**
